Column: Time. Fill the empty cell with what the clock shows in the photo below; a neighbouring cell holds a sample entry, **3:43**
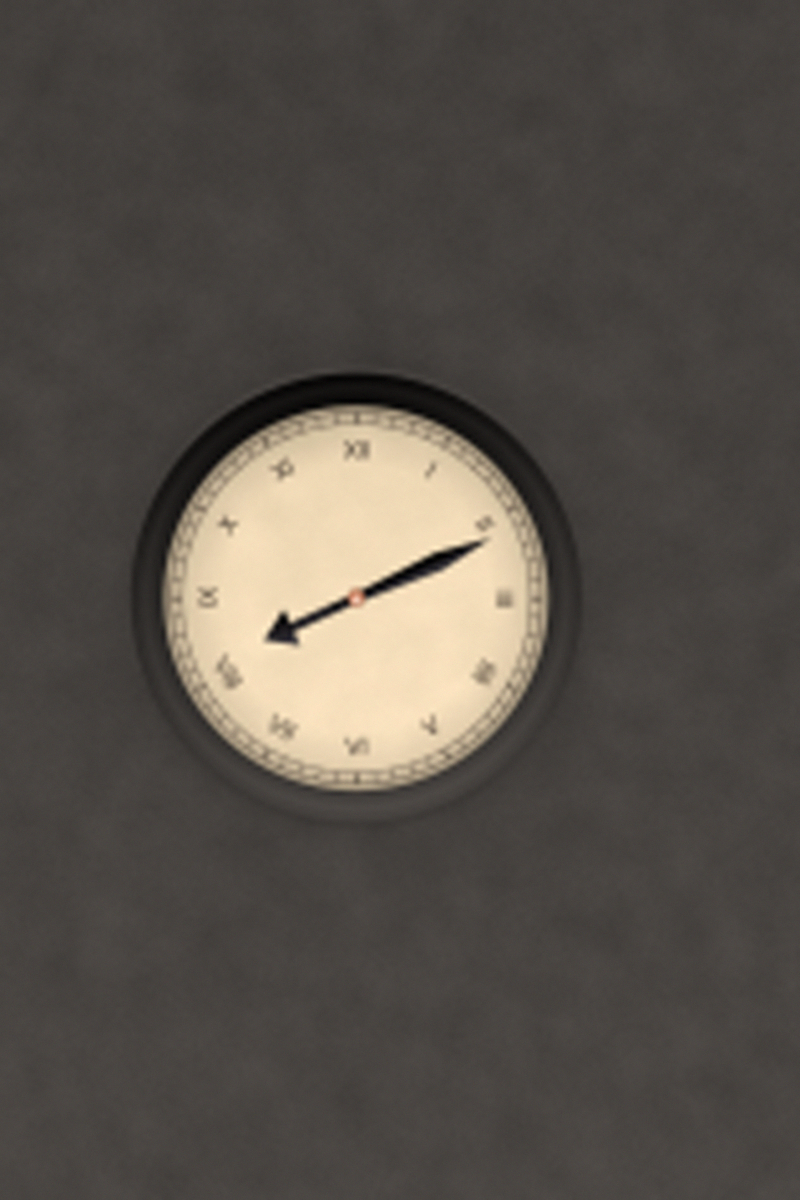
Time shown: **8:11**
